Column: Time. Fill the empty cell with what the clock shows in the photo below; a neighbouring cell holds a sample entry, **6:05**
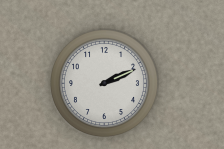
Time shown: **2:11**
